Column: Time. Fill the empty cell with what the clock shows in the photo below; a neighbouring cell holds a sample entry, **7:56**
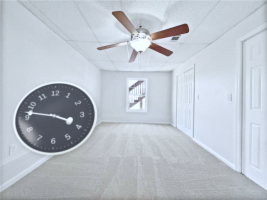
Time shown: **3:47**
